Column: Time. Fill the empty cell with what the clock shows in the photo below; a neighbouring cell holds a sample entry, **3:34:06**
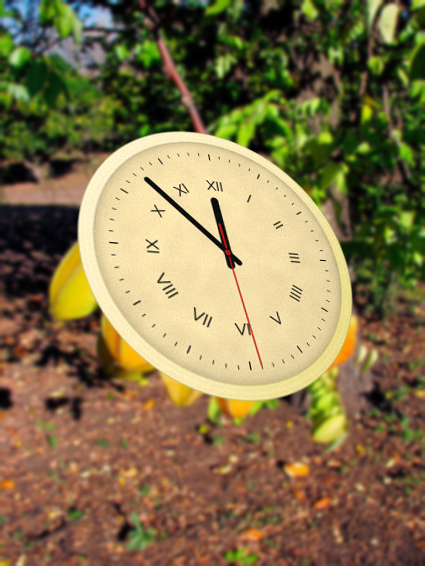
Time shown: **11:52:29**
